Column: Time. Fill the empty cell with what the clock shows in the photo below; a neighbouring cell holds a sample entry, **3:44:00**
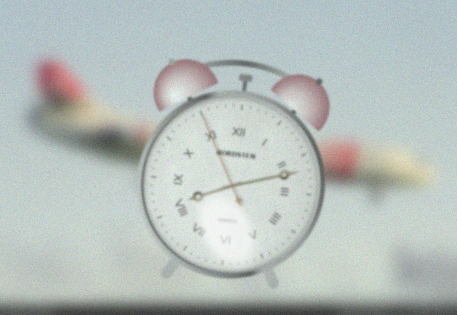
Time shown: **8:11:55**
